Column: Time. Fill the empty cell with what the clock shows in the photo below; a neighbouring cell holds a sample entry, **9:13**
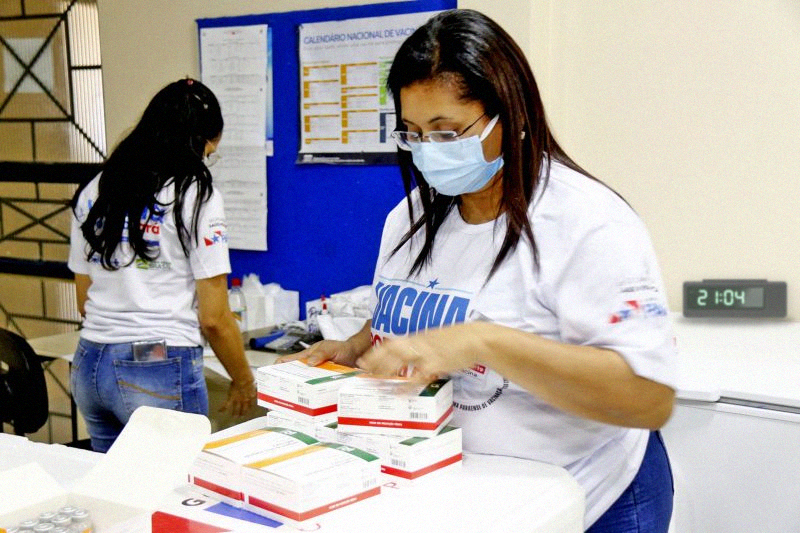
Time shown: **21:04**
